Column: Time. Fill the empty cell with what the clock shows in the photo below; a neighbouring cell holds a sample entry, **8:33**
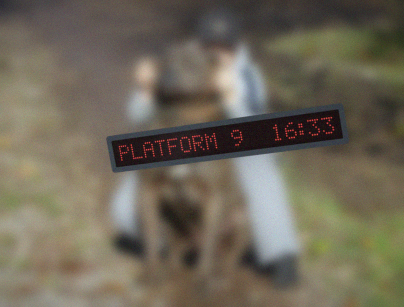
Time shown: **16:33**
